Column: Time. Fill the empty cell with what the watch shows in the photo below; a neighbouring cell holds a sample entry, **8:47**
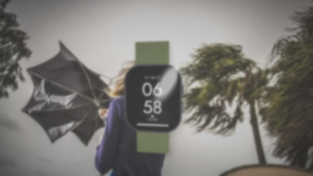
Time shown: **6:58**
